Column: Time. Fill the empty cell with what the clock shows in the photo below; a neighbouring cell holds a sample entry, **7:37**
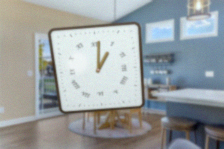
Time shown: **1:01**
